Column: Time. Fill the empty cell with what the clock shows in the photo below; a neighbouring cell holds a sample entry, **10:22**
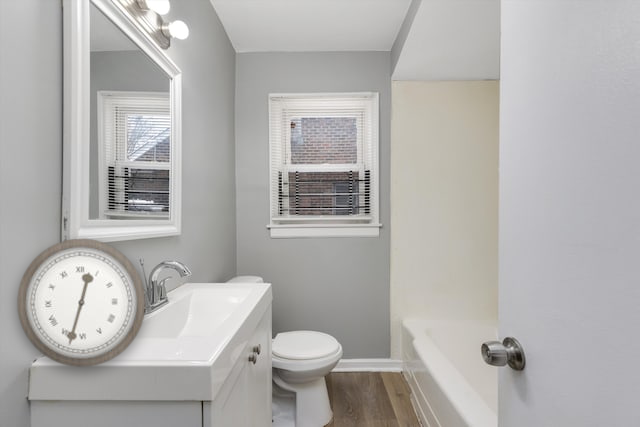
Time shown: **12:33**
